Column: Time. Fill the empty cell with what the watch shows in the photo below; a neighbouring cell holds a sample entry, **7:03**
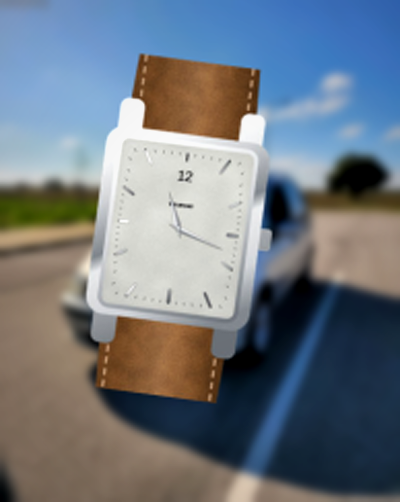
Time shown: **11:18**
